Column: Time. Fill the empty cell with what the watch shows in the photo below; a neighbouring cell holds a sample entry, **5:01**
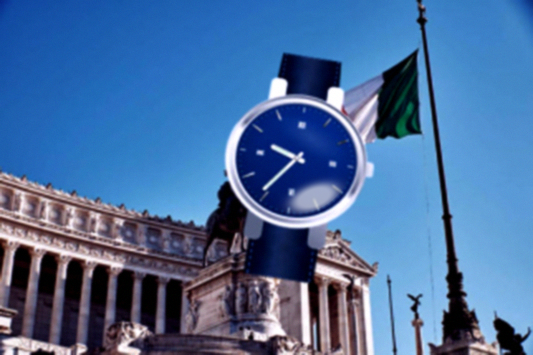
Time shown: **9:36**
